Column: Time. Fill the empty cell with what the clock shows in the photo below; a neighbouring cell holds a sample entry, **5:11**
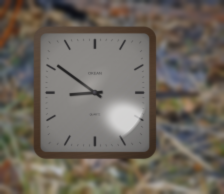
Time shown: **8:51**
